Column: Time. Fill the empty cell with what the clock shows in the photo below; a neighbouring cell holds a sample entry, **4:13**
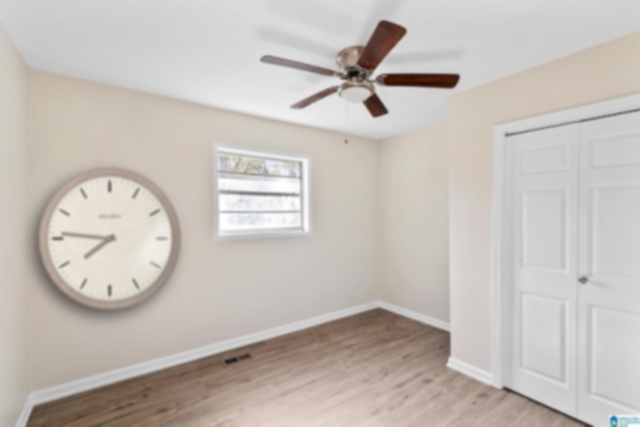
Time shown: **7:46**
